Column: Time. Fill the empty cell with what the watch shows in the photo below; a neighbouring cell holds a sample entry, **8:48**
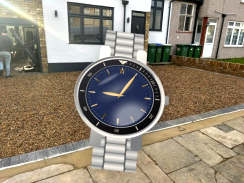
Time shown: **9:05**
